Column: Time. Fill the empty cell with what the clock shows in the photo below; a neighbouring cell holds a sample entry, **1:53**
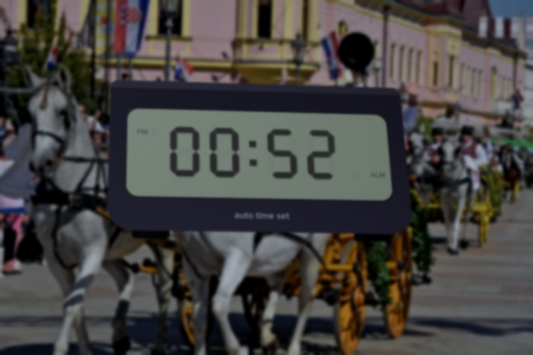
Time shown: **0:52**
